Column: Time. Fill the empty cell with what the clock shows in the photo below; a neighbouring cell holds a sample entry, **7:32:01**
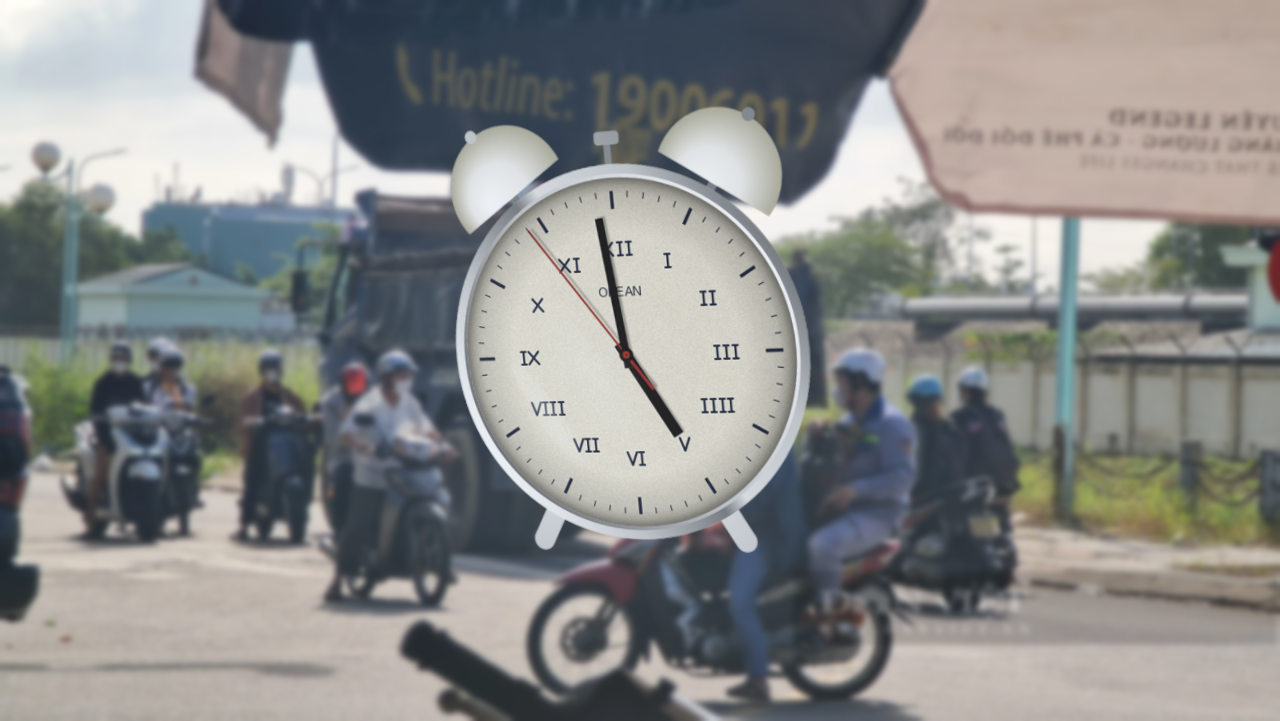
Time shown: **4:58:54**
